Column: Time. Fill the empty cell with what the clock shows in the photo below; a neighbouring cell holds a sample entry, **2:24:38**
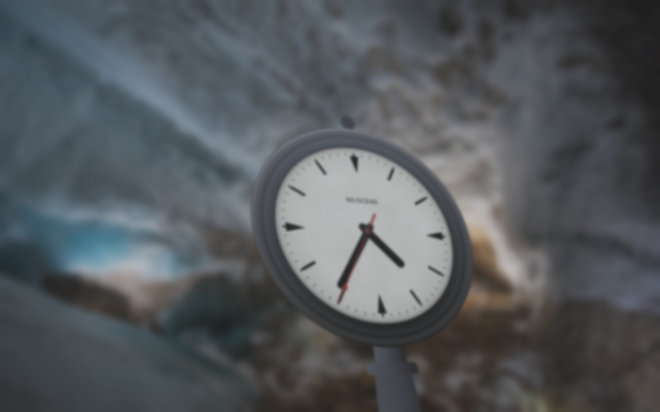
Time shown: **4:35:35**
